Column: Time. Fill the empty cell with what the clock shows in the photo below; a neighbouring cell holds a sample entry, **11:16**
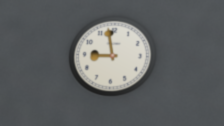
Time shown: **8:58**
